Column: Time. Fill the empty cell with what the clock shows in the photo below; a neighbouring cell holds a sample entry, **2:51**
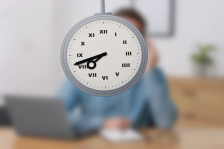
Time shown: **7:42**
